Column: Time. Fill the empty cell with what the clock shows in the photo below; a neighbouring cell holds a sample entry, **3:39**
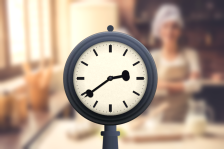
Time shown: **2:39**
